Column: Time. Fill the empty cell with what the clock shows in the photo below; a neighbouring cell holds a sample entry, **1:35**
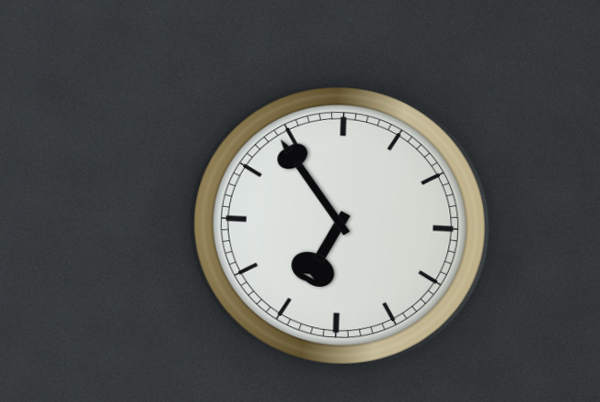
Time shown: **6:54**
